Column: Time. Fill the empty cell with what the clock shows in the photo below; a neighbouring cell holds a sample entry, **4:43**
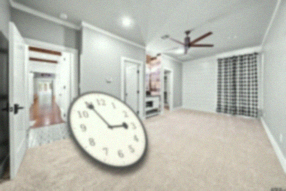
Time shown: **2:55**
